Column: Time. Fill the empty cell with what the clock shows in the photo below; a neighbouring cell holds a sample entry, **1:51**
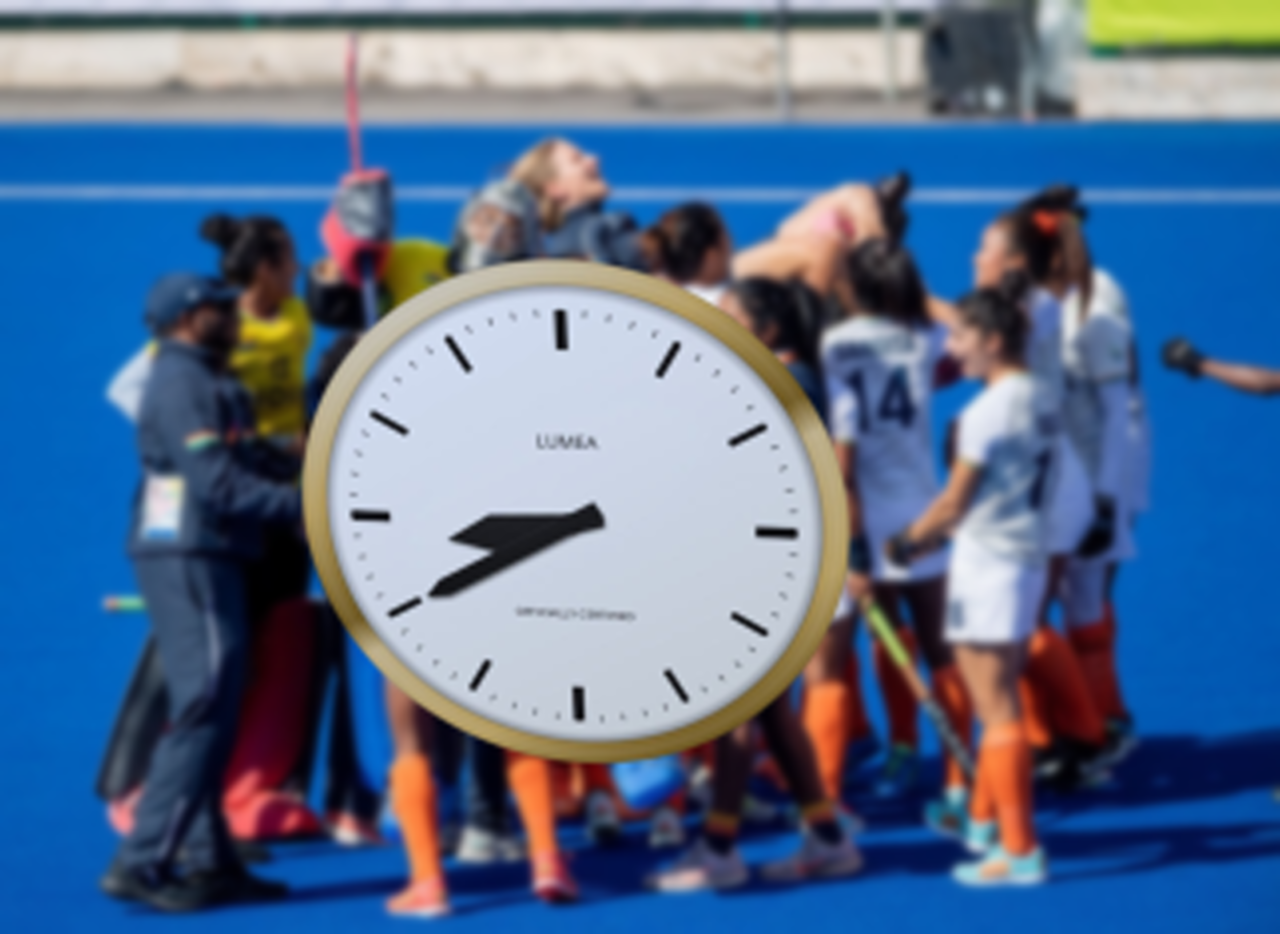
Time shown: **8:40**
